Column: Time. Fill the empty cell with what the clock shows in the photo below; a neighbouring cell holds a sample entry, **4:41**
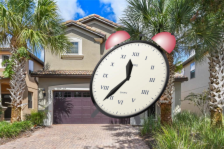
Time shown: **11:36**
